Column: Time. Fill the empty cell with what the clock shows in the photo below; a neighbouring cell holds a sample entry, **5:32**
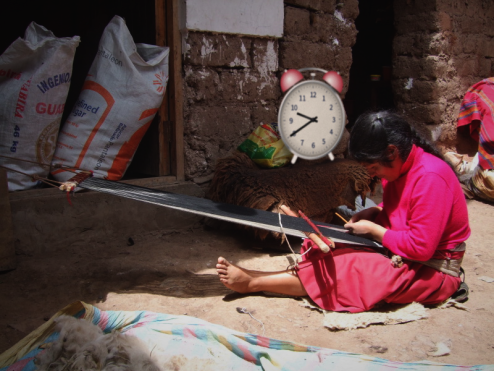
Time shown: **9:40**
